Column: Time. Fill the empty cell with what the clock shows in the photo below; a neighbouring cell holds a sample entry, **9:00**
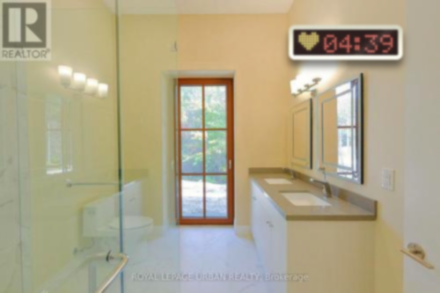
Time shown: **4:39**
